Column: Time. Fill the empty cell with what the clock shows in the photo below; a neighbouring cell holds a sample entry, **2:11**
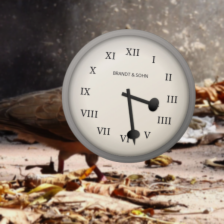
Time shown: **3:28**
